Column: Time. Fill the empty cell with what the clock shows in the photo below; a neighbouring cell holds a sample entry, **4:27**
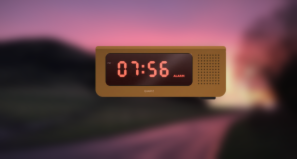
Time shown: **7:56**
